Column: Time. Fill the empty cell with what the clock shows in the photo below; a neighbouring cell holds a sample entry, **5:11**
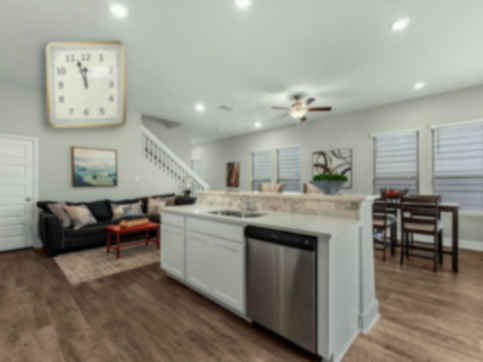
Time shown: **11:57**
